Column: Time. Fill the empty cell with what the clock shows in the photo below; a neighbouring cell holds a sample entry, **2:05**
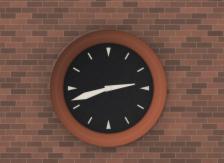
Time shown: **2:42**
